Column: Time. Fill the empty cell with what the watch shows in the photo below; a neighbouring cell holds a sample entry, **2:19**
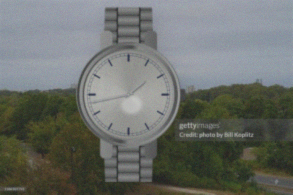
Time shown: **1:43**
